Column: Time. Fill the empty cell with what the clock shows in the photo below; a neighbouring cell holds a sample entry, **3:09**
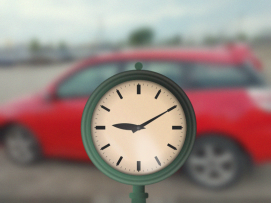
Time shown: **9:10**
